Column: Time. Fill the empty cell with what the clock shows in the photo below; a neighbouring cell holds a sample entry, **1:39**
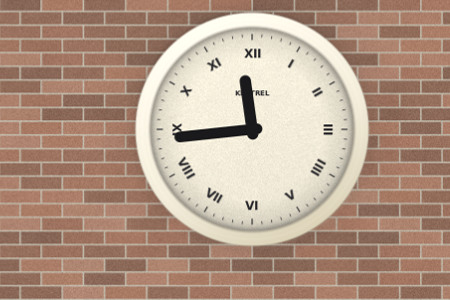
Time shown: **11:44**
